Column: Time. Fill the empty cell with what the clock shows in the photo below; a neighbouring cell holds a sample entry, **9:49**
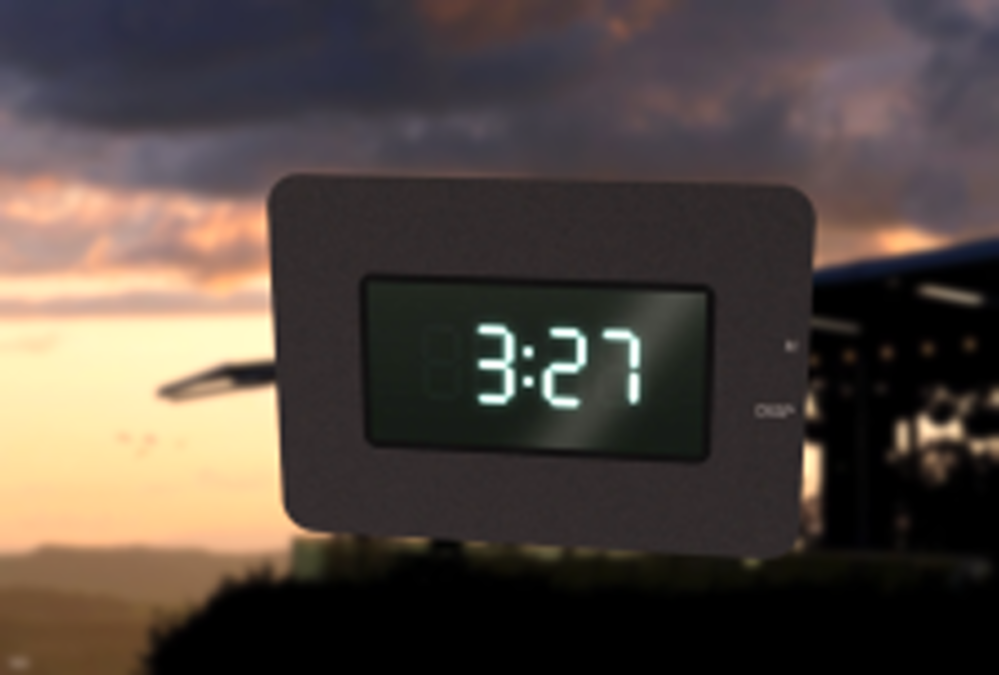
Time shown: **3:27**
